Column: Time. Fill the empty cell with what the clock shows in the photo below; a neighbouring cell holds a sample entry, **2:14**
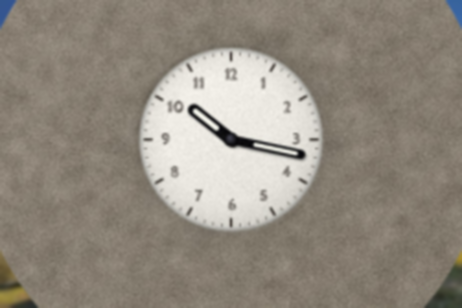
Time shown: **10:17**
